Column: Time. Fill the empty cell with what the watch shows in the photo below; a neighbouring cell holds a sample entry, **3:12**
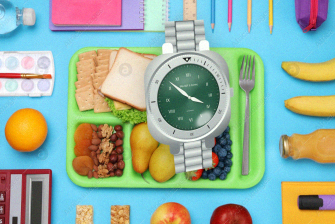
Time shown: **3:52**
